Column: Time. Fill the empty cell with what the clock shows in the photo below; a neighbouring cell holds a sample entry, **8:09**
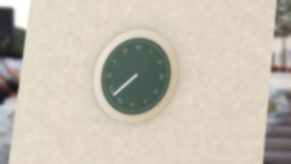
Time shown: **7:38**
